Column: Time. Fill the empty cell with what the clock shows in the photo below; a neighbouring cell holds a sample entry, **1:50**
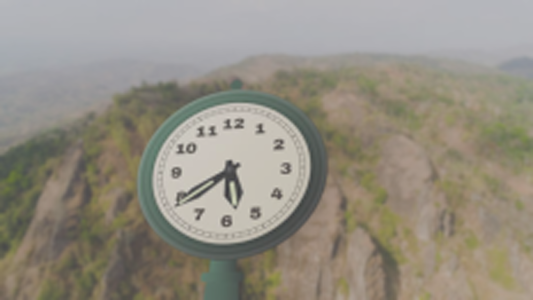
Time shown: **5:39**
